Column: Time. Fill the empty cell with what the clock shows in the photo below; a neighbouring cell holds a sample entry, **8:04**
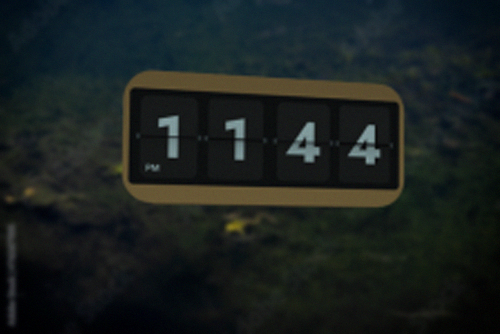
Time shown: **11:44**
